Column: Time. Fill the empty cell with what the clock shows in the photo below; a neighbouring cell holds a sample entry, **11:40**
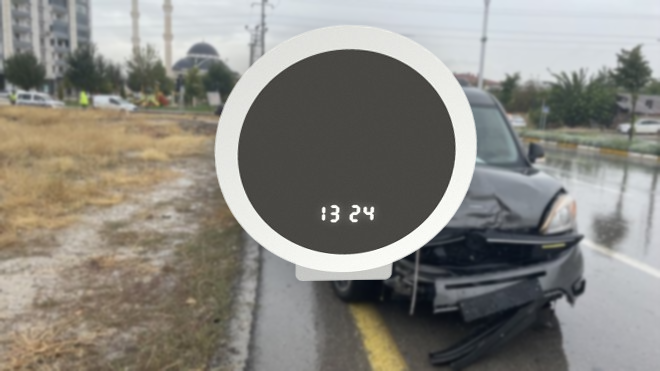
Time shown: **13:24**
